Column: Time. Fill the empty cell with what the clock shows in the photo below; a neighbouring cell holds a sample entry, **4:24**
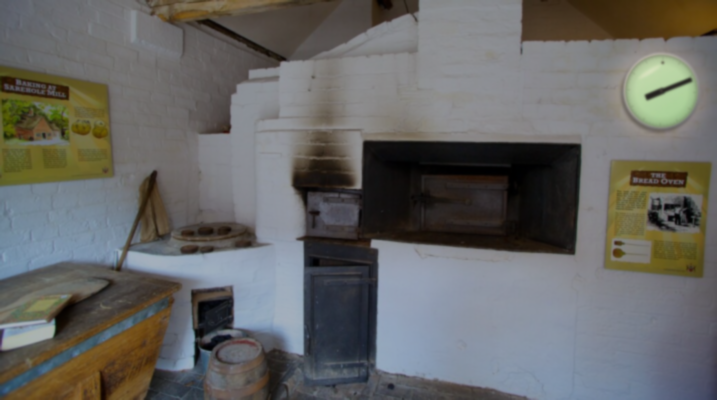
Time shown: **8:11**
